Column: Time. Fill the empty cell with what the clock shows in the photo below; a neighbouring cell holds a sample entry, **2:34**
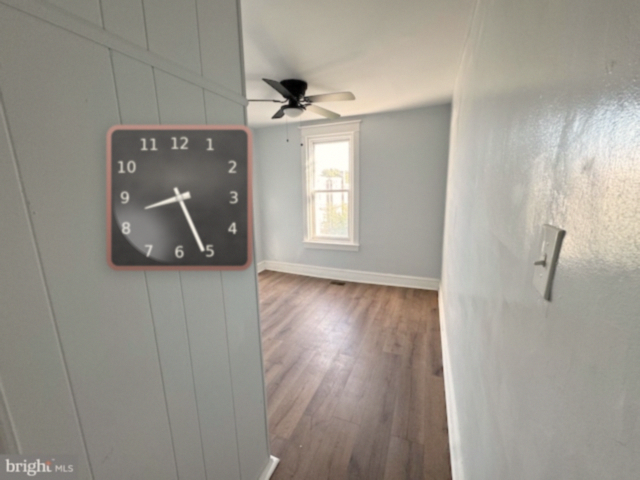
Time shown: **8:26**
